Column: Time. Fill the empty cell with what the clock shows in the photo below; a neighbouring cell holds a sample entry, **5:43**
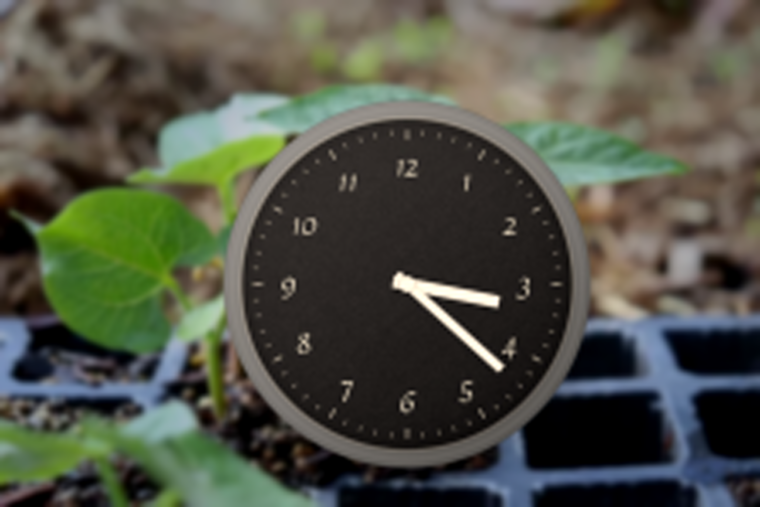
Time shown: **3:22**
